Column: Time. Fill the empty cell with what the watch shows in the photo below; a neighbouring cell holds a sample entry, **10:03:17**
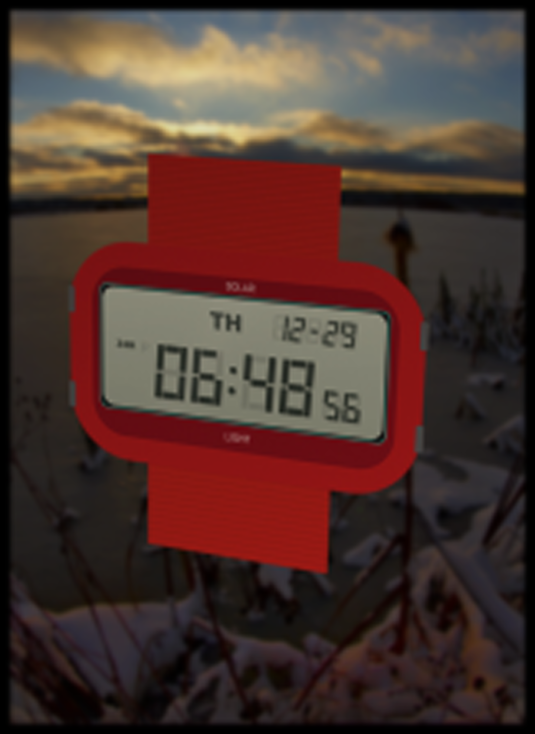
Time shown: **6:48:56**
